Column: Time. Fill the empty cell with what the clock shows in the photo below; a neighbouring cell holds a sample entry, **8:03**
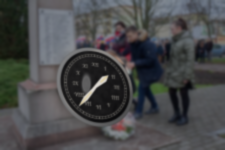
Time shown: **1:37**
